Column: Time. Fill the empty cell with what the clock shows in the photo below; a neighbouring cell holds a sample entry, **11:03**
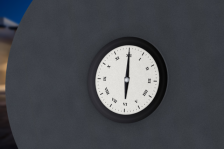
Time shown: **6:00**
